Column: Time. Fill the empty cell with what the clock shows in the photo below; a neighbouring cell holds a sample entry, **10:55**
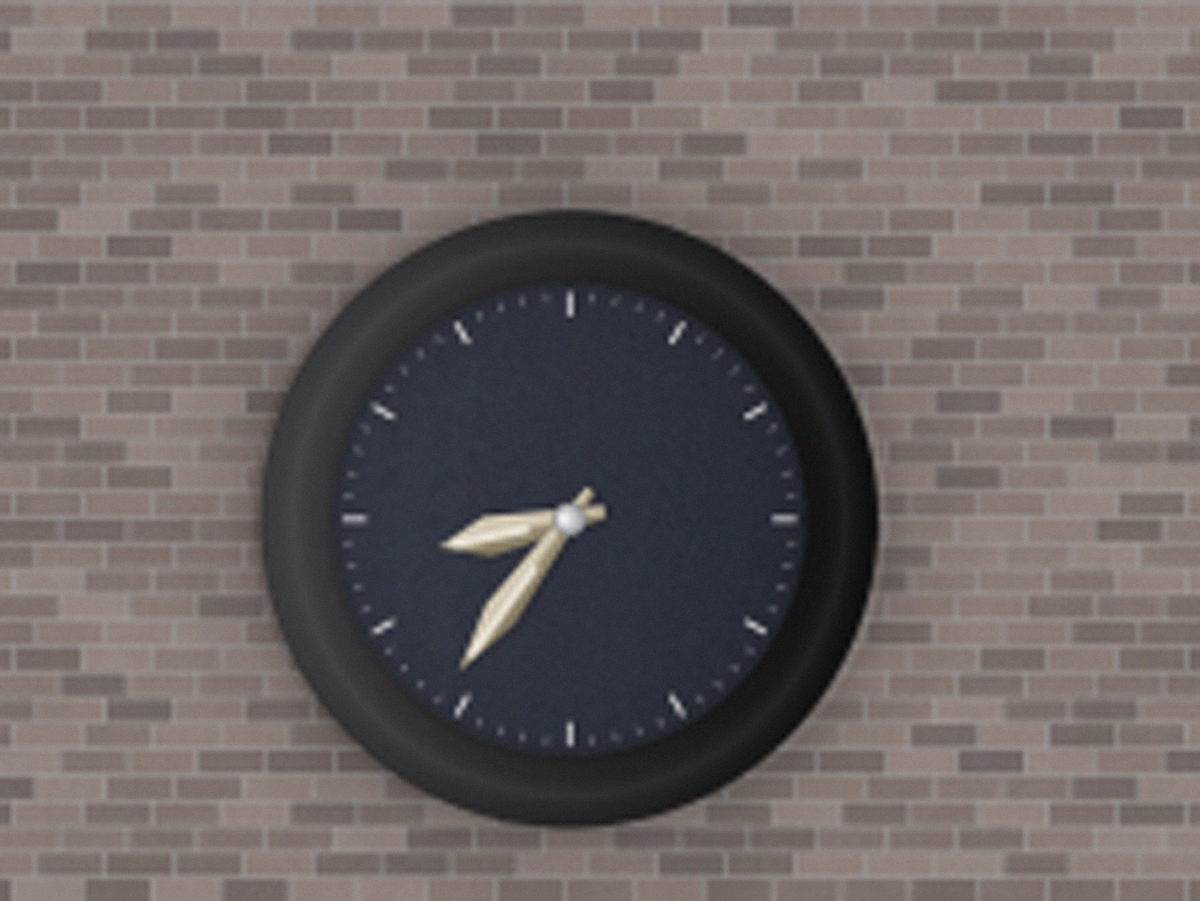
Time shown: **8:36**
